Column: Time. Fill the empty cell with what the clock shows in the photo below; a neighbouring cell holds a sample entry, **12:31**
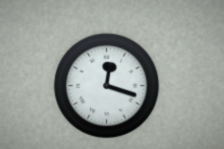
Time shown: **12:18**
